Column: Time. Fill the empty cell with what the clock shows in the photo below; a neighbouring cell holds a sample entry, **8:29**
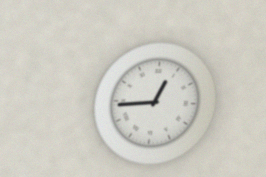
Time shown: **12:44**
